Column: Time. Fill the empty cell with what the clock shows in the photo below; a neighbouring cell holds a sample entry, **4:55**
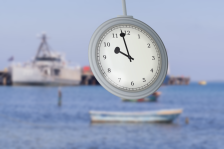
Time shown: **9:58**
